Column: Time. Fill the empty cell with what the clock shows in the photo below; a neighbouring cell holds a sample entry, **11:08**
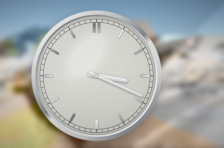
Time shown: **3:19**
